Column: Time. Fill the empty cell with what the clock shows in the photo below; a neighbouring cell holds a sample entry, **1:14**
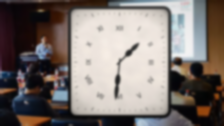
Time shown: **1:31**
